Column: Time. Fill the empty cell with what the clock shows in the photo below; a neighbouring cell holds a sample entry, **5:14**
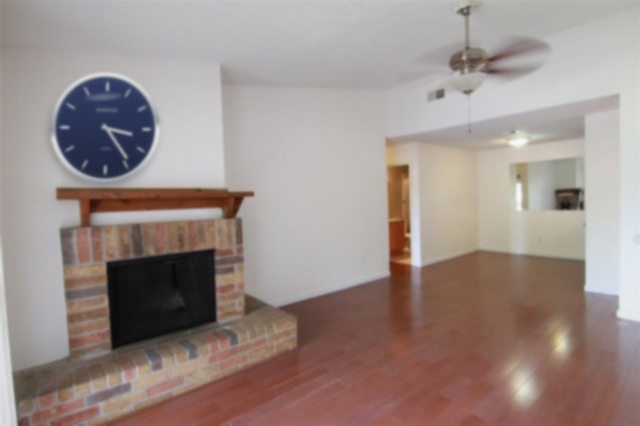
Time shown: **3:24**
